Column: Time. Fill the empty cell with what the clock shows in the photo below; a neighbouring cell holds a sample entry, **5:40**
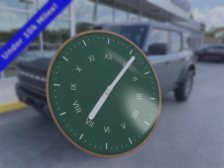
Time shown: **7:06**
